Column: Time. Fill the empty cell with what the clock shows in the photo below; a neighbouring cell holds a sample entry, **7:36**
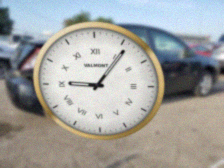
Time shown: **9:06**
